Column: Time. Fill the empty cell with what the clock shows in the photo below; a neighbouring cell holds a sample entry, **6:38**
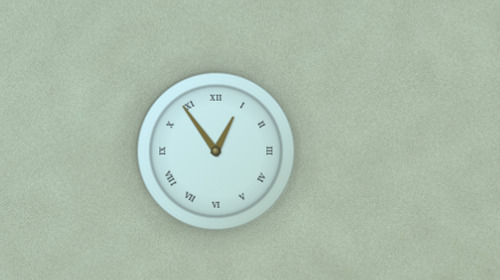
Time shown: **12:54**
